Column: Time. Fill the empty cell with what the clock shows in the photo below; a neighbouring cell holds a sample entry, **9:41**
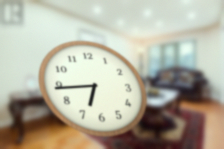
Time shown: **6:44**
